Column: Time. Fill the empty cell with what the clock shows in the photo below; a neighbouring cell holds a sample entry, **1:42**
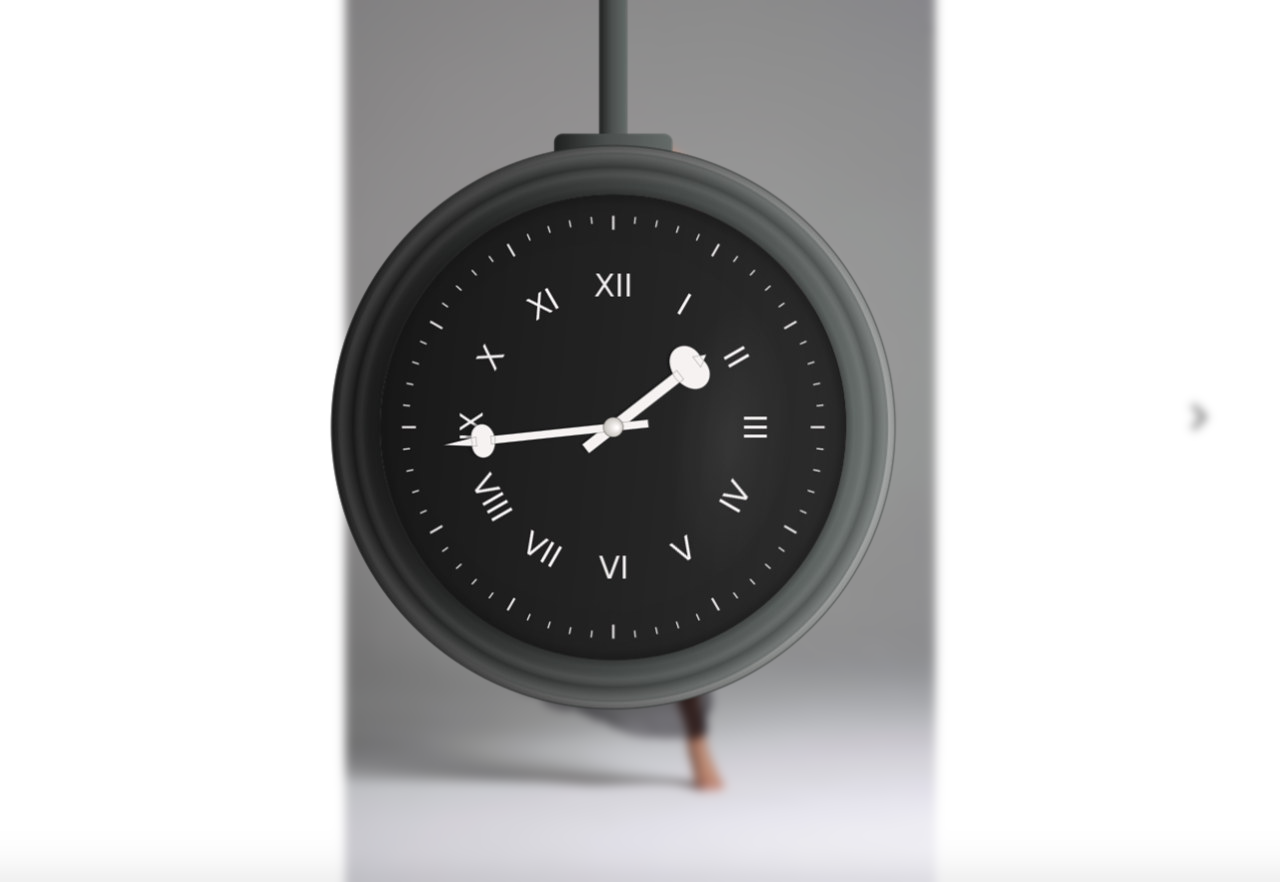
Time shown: **1:44**
